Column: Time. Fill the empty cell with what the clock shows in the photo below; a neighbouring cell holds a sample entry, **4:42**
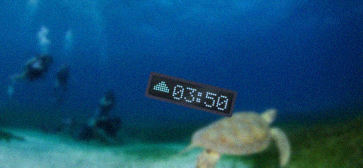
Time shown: **3:50**
